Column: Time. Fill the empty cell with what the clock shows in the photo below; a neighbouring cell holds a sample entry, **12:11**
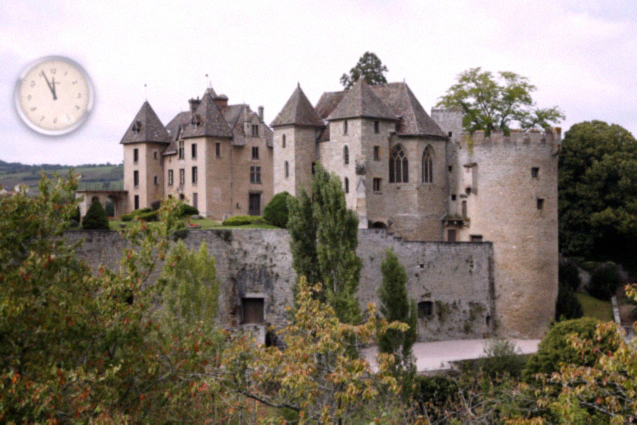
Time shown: **11:56**
